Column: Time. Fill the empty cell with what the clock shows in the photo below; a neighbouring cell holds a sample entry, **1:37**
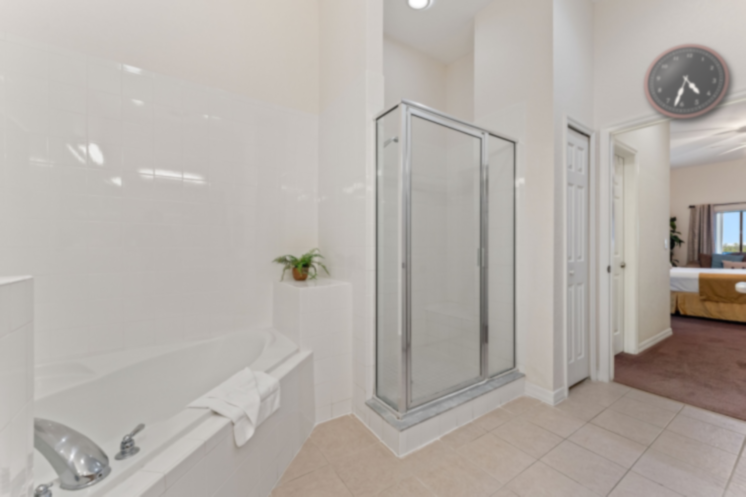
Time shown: **4:32**
